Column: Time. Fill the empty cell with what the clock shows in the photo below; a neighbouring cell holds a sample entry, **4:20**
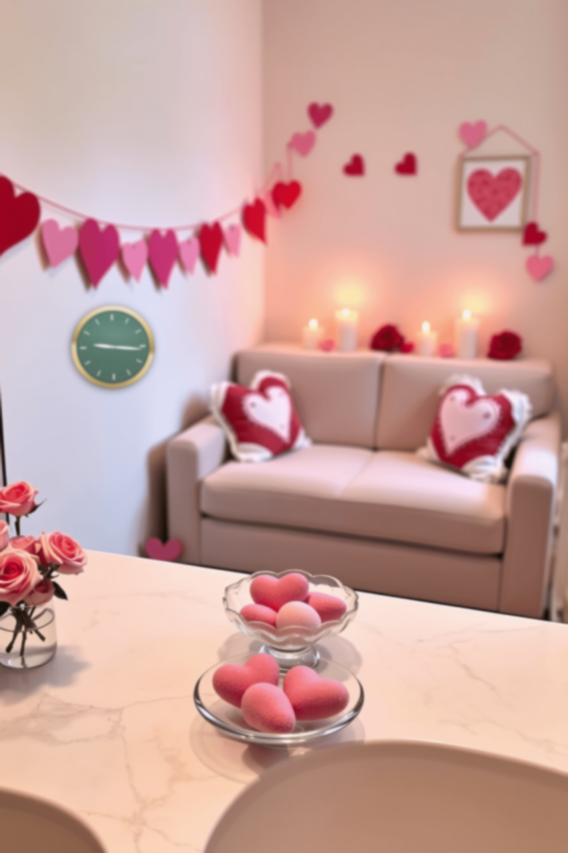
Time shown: **9:16**
